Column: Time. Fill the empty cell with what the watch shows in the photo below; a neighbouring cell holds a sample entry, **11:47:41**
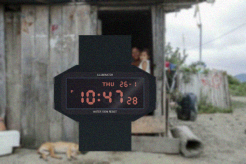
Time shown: **10:47:28**
